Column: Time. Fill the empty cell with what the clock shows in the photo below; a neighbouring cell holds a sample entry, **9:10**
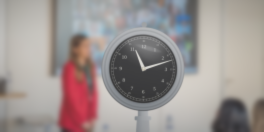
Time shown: **11:12**
